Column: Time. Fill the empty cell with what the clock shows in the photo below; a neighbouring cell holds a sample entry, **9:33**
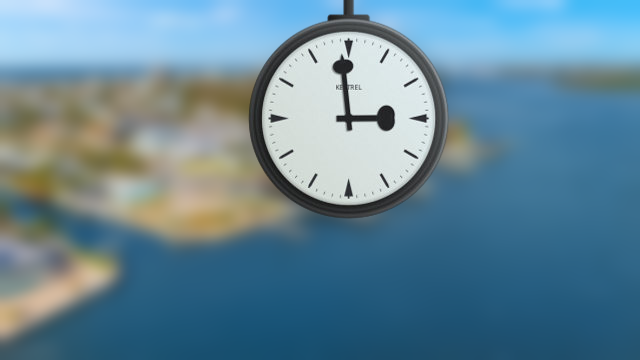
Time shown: **2:59**
